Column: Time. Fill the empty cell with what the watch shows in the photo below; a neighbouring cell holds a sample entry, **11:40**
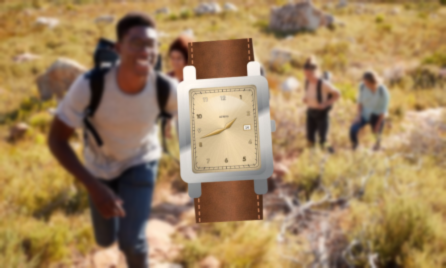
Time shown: **1:42**
